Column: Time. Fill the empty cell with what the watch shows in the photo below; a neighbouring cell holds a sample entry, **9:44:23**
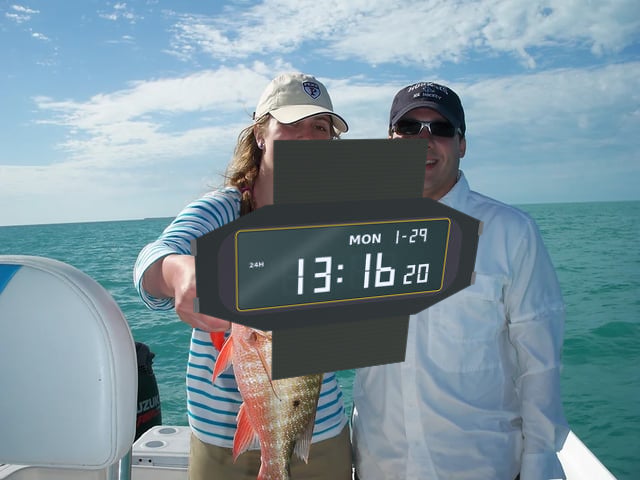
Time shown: **13:16:20**
